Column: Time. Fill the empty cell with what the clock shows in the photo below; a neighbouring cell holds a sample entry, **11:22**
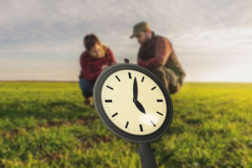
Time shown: **5:02**
